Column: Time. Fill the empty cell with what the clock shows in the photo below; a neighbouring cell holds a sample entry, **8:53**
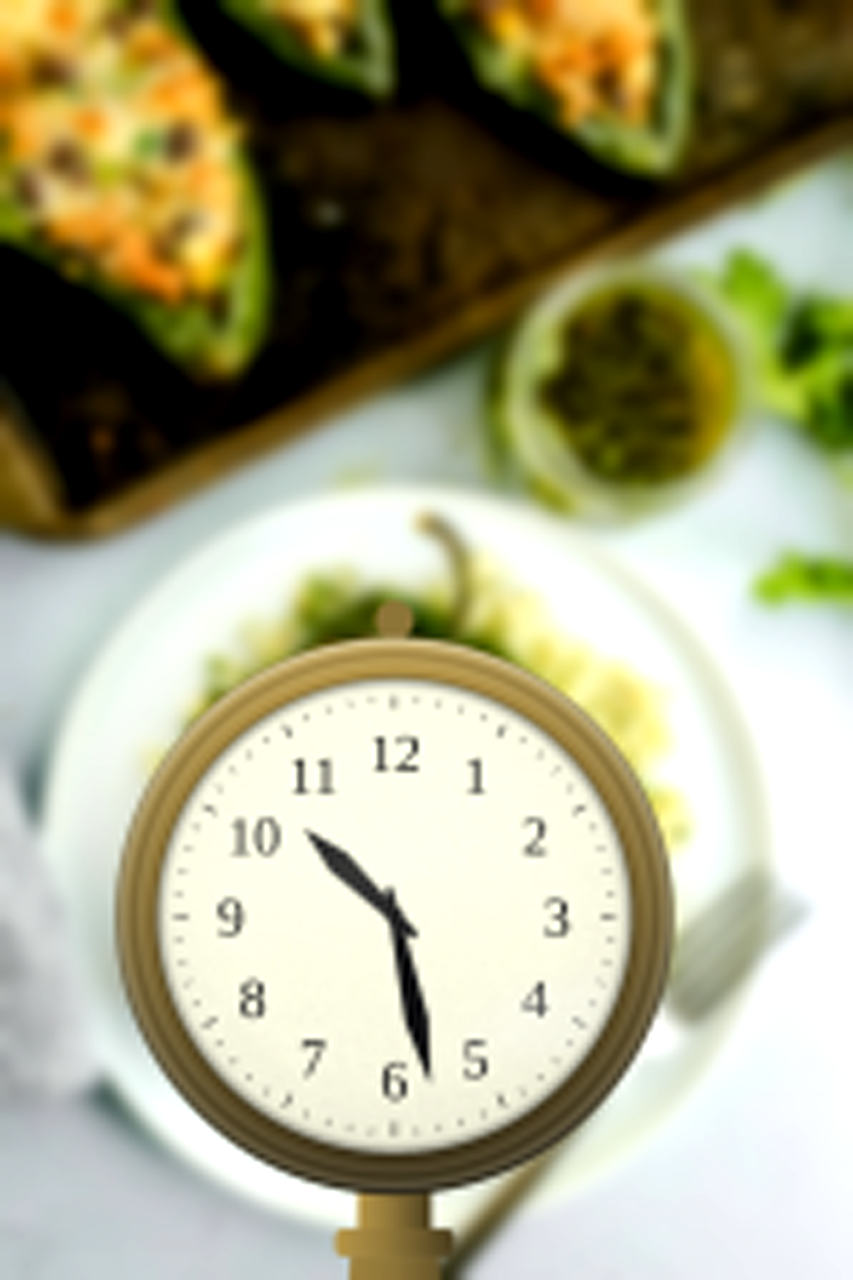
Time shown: **10:28**
